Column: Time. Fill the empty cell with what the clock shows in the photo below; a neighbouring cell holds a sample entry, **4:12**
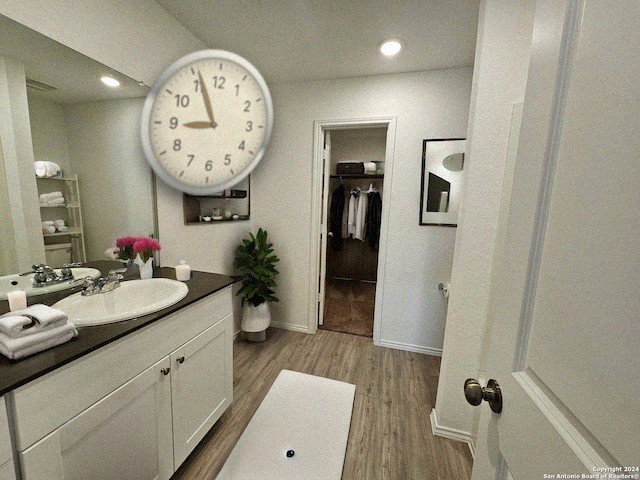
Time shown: **8:56**
